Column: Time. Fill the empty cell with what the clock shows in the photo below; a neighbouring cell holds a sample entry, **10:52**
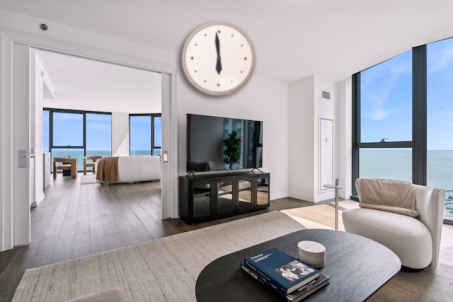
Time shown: **5:59**
